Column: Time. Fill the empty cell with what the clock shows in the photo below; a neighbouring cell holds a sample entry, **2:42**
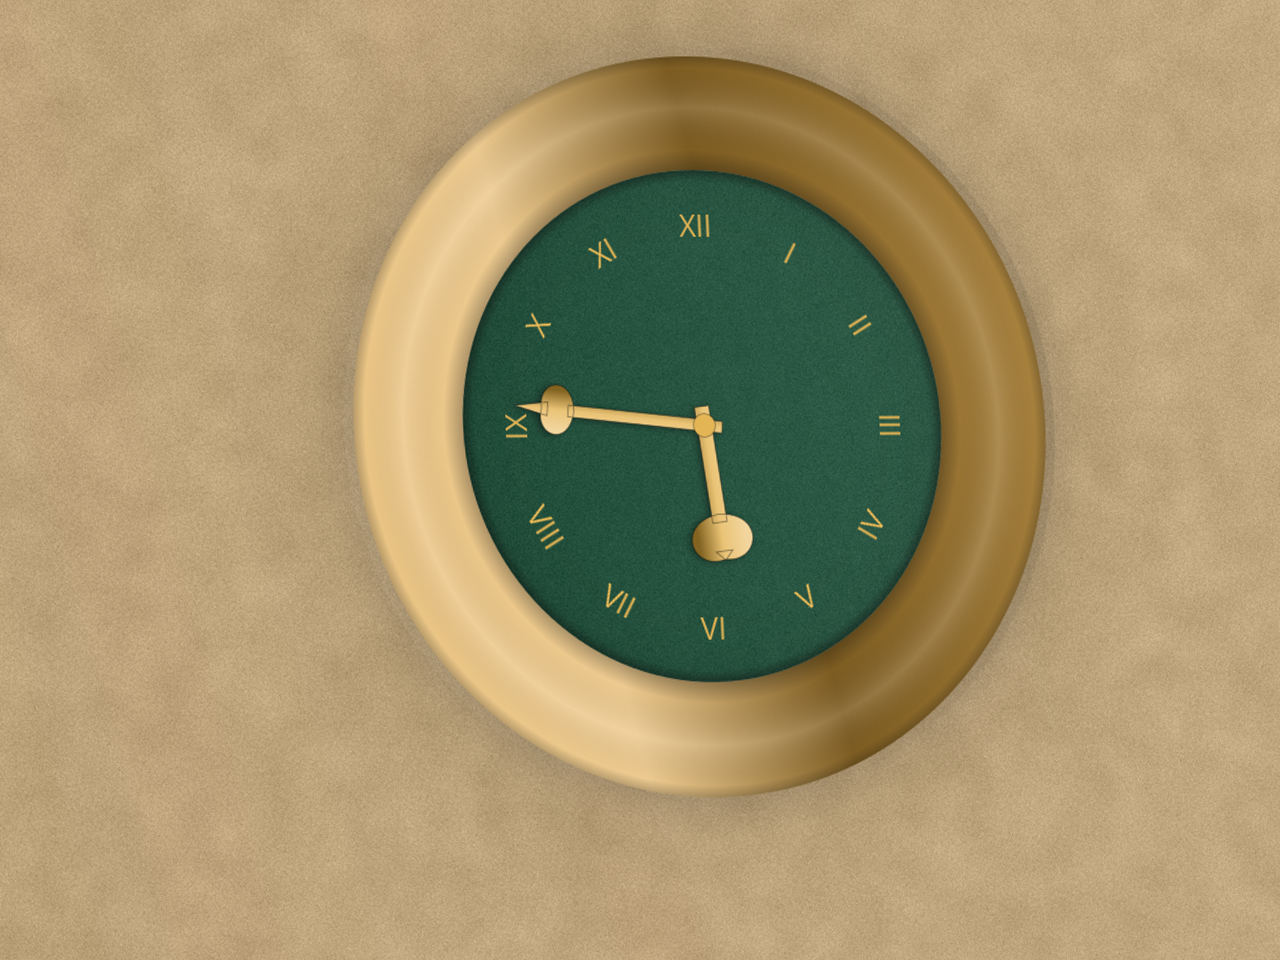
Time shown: **5:46**
